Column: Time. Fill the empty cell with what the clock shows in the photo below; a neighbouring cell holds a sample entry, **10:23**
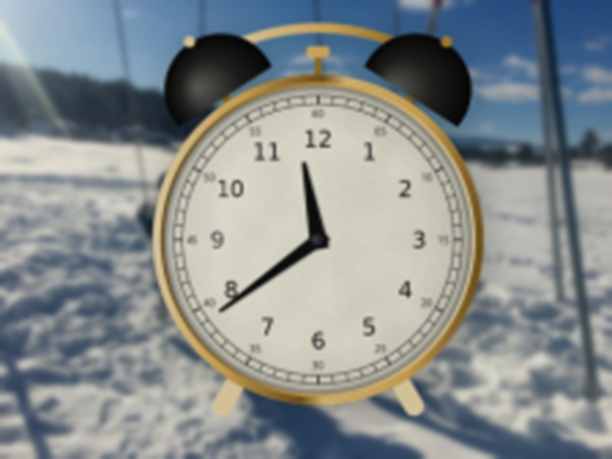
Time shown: **11:39**
